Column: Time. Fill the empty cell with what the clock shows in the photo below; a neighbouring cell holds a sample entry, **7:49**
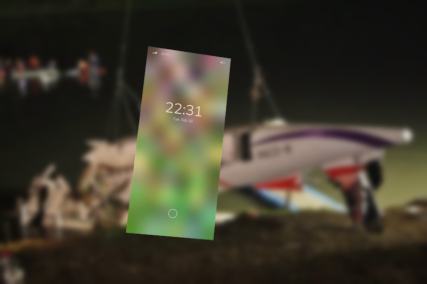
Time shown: **22:31**
